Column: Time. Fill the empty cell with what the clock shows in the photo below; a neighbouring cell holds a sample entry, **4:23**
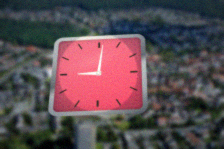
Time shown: **9:01**
